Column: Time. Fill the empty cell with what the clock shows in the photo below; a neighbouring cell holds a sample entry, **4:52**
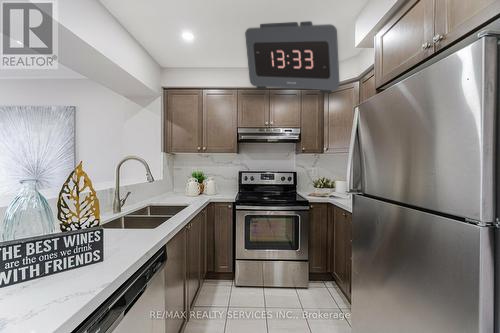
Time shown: **13:33**
